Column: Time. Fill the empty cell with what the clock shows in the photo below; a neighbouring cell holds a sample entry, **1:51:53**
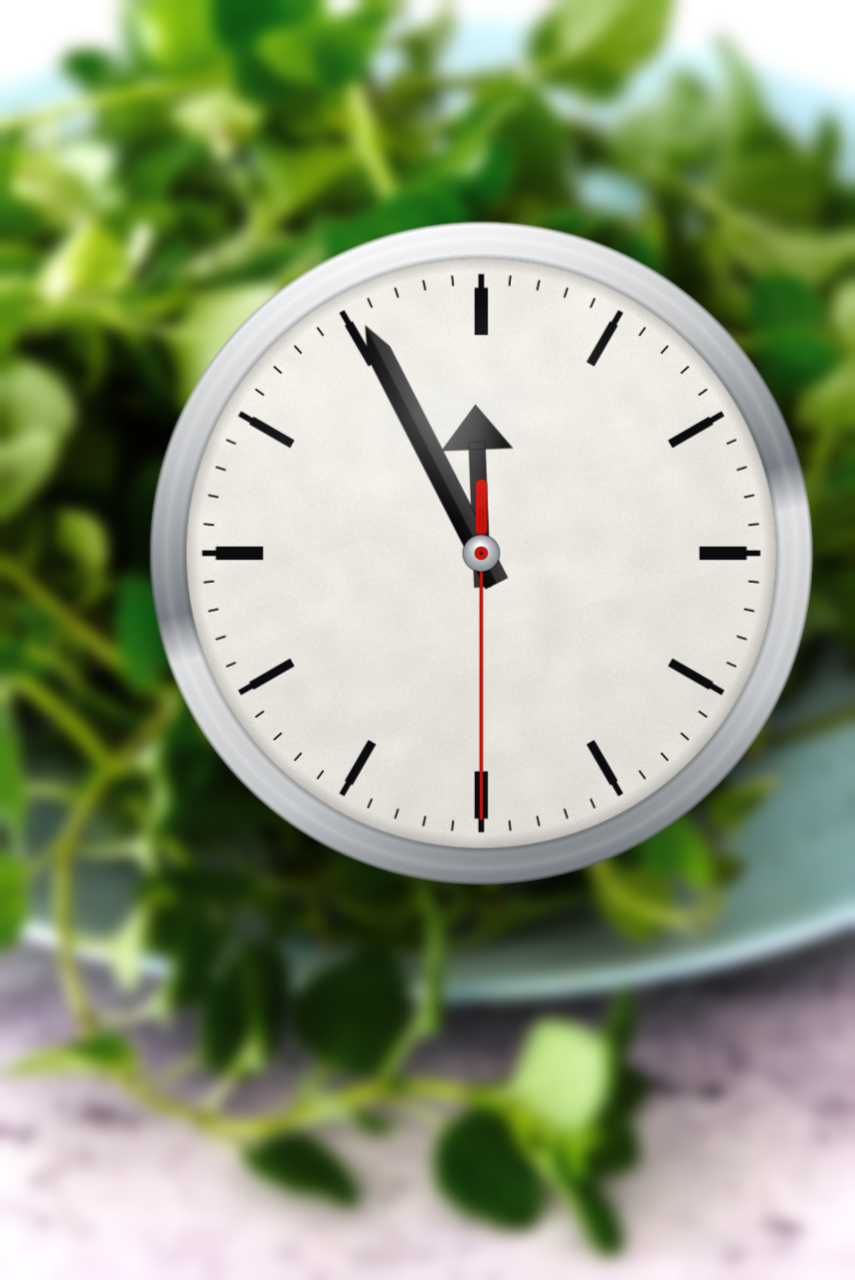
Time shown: **11:55:30**
